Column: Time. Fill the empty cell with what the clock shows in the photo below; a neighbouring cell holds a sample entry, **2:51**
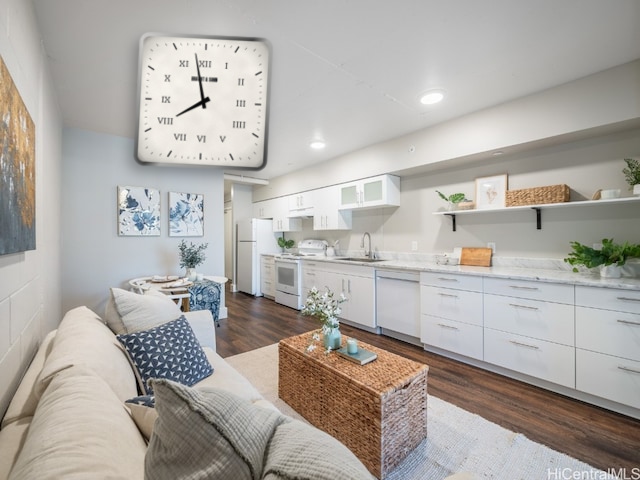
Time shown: **7:58**
